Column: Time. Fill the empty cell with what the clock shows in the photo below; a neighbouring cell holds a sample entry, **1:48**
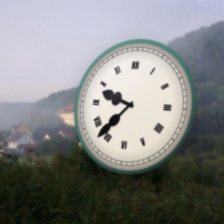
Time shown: **9:37**
